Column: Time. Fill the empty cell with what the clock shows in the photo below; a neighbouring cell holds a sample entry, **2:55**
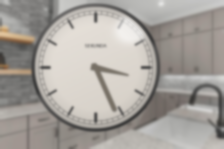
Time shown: **3:26**
